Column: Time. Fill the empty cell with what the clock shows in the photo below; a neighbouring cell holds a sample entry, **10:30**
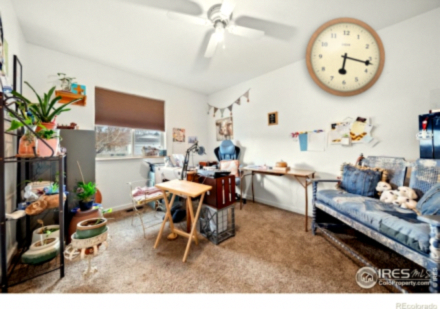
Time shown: **6:17**
